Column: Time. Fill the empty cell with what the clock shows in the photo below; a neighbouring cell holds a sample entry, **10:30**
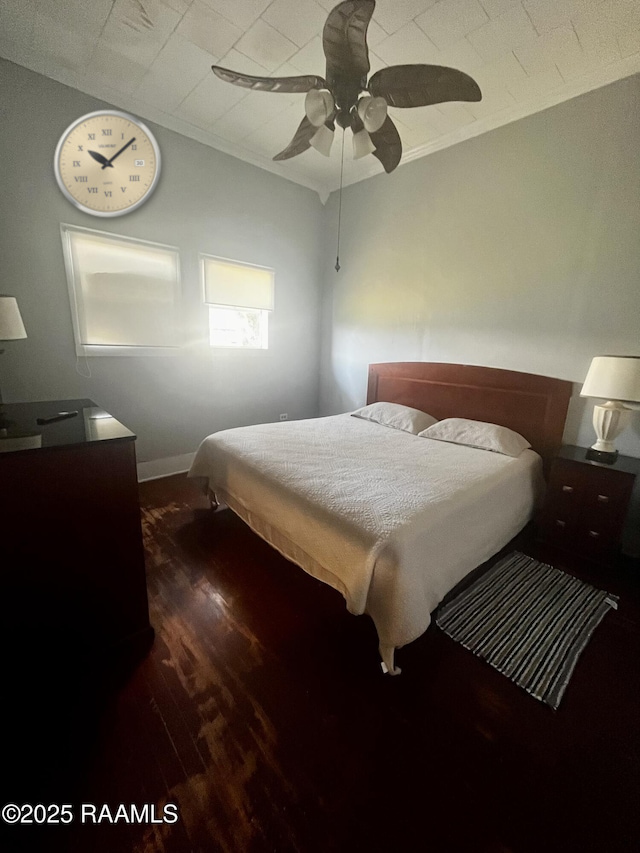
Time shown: **10:08**
